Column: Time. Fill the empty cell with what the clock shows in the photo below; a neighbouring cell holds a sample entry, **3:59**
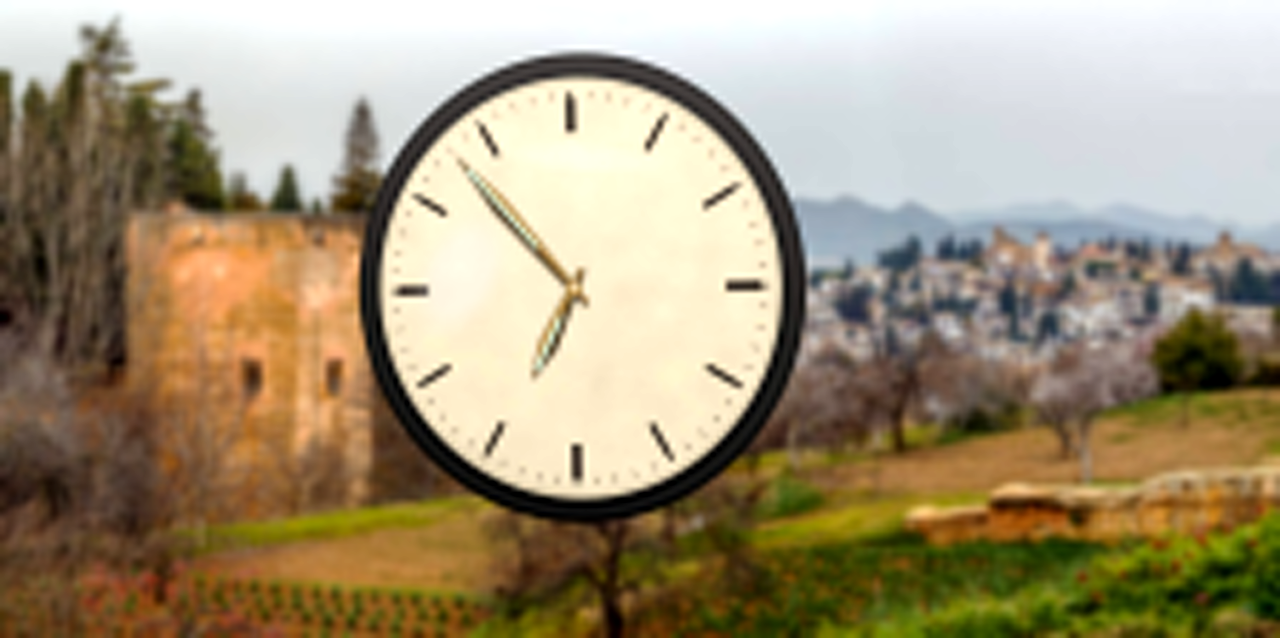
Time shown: **6:53**
